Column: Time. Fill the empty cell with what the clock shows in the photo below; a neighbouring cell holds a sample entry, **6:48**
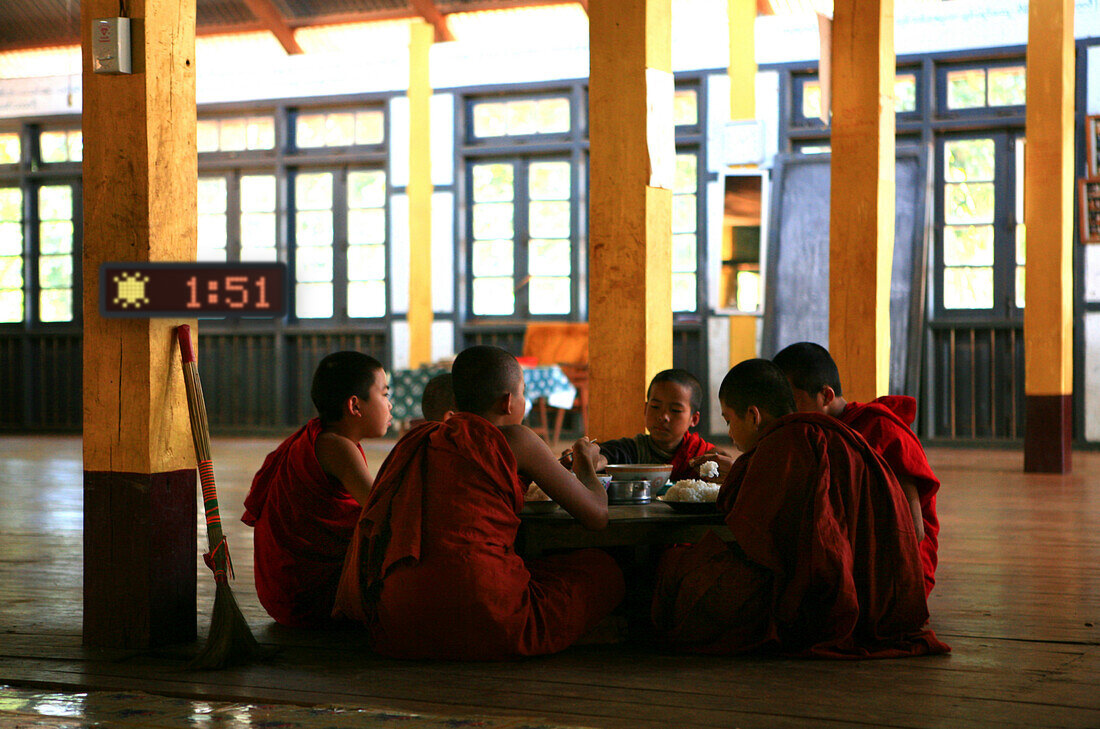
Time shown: **1:51**
